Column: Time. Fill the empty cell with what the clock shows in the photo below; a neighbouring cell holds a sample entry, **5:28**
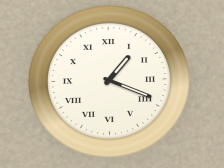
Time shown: **1:19**
